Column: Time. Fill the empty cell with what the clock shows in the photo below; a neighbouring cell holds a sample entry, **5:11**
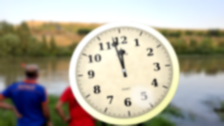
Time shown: **11:58**
